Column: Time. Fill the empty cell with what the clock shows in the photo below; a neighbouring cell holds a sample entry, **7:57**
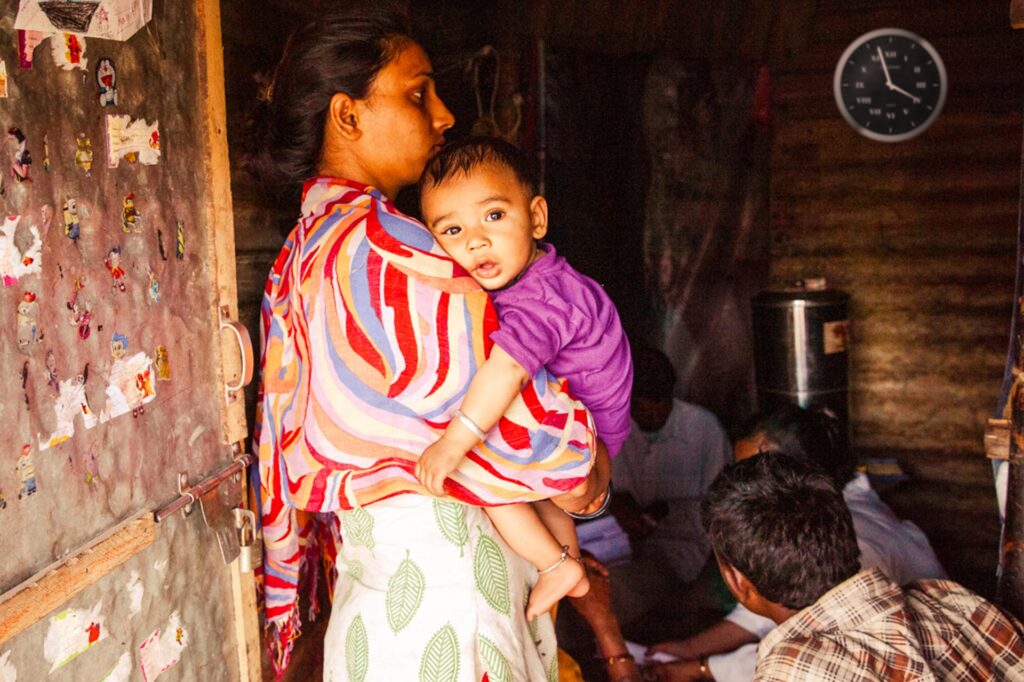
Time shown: **3:57**
